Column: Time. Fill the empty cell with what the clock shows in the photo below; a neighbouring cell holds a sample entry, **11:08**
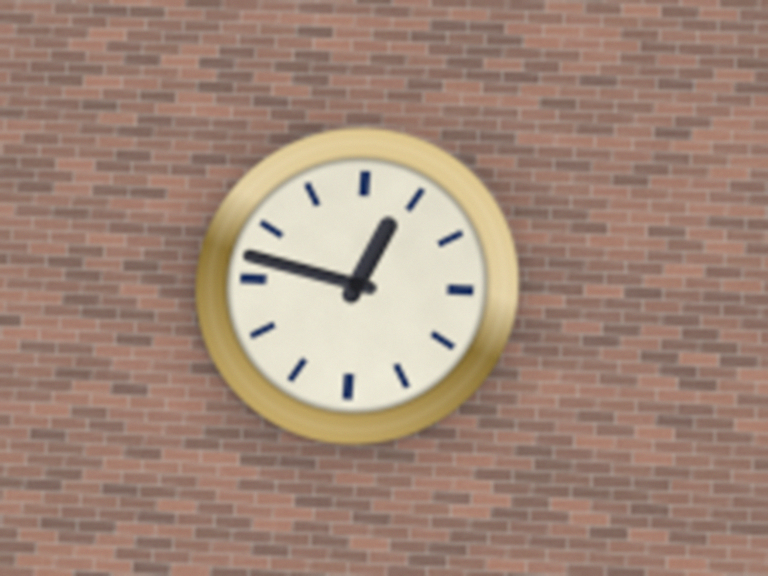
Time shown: **12:47**
